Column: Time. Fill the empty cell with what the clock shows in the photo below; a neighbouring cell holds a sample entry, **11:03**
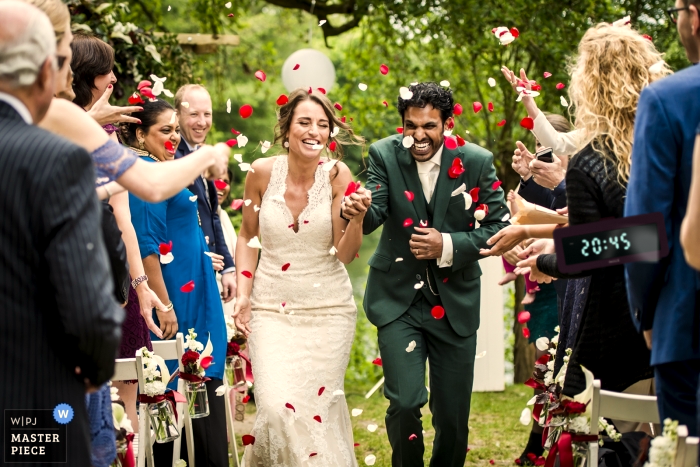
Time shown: **20:45**
